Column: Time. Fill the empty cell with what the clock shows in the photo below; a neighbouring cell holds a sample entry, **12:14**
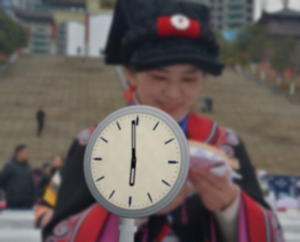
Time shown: **5:59**
